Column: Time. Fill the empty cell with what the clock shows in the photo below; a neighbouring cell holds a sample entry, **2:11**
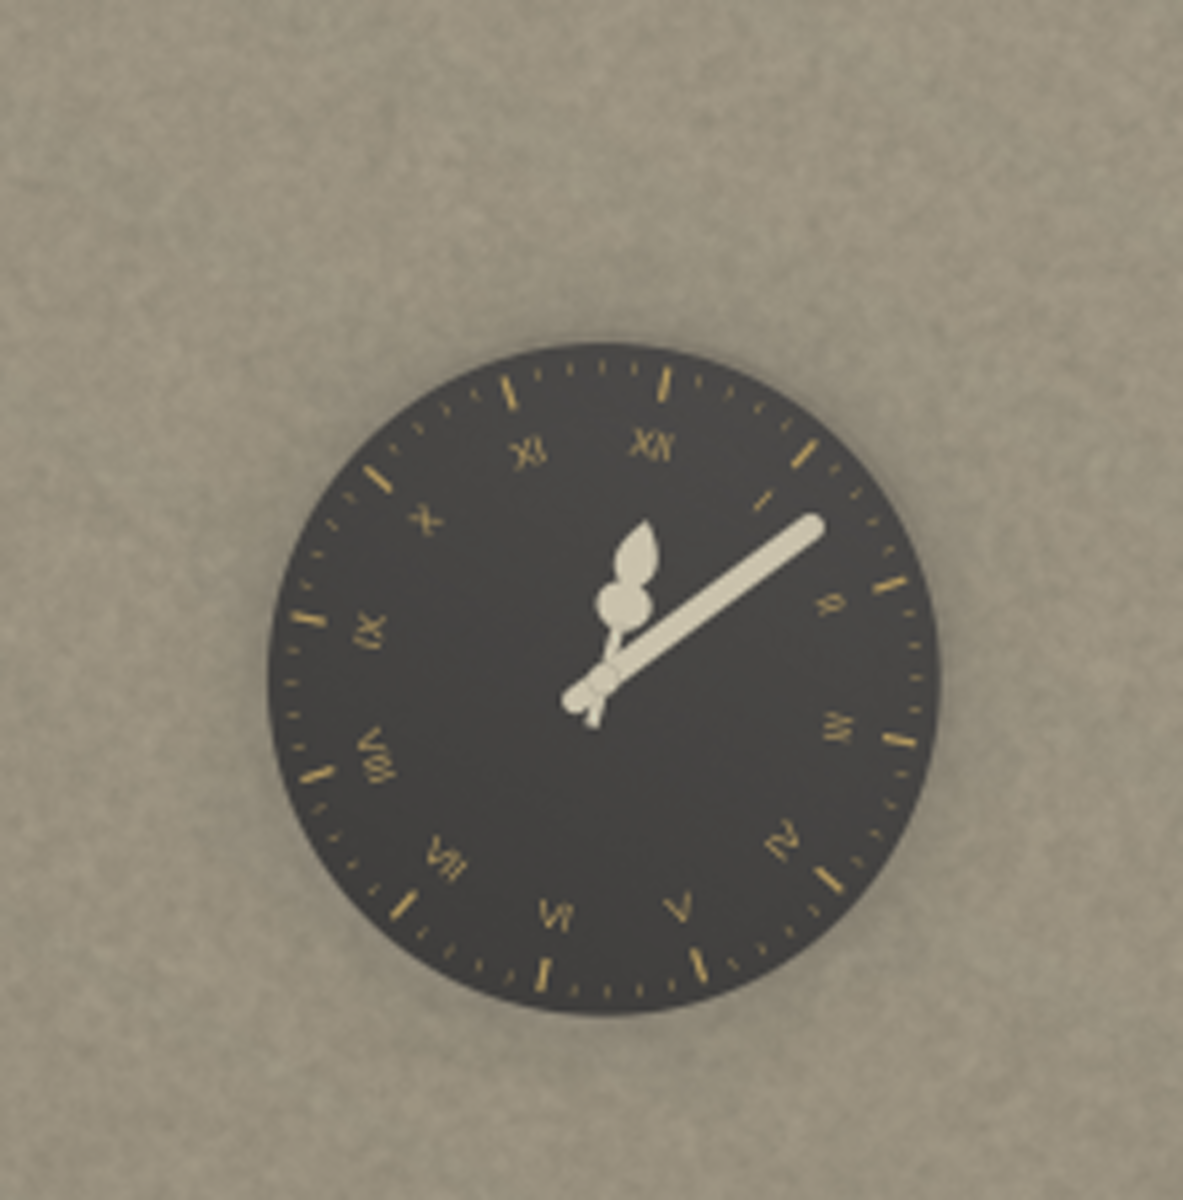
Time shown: **12:07**
